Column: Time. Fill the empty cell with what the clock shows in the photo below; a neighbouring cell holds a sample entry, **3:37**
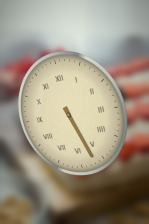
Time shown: **5:27**
